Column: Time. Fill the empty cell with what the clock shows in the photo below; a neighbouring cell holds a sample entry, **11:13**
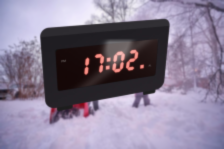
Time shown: **17:02**
